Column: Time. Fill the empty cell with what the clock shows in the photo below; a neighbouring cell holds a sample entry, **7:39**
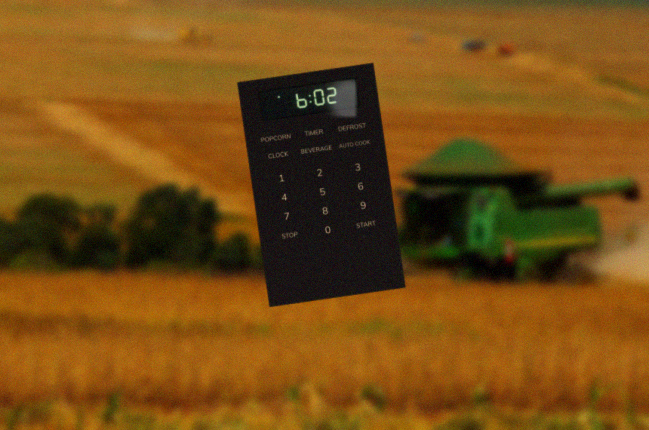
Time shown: **6:02**
